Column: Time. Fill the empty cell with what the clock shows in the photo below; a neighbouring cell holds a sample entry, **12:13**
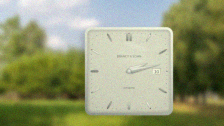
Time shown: **2:13**
